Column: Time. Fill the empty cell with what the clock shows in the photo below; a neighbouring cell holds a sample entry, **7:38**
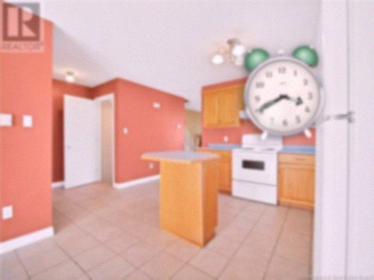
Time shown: **3:41**
